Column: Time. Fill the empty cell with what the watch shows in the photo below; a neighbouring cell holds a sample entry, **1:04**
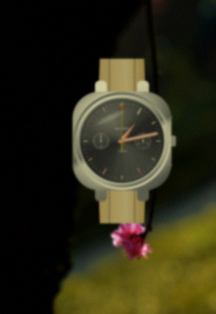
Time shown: **1:13**
